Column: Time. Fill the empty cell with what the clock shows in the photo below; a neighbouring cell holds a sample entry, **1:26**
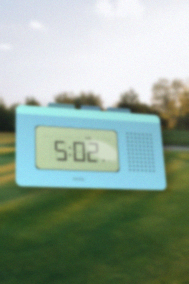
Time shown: **5:02**
